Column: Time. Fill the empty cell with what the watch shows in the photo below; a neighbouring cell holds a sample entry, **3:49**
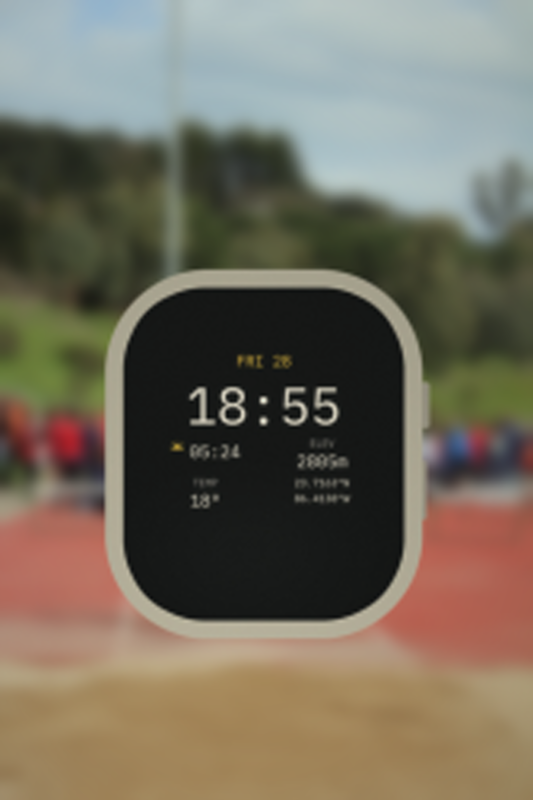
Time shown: **18:55**
